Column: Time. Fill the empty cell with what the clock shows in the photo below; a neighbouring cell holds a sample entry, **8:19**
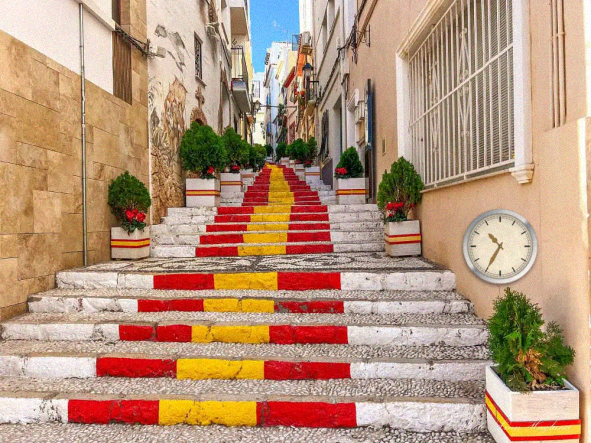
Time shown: **10:35**
